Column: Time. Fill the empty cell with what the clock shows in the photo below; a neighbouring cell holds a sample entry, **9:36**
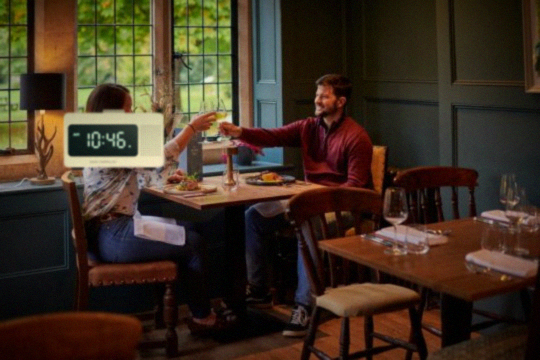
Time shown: **10:46**
